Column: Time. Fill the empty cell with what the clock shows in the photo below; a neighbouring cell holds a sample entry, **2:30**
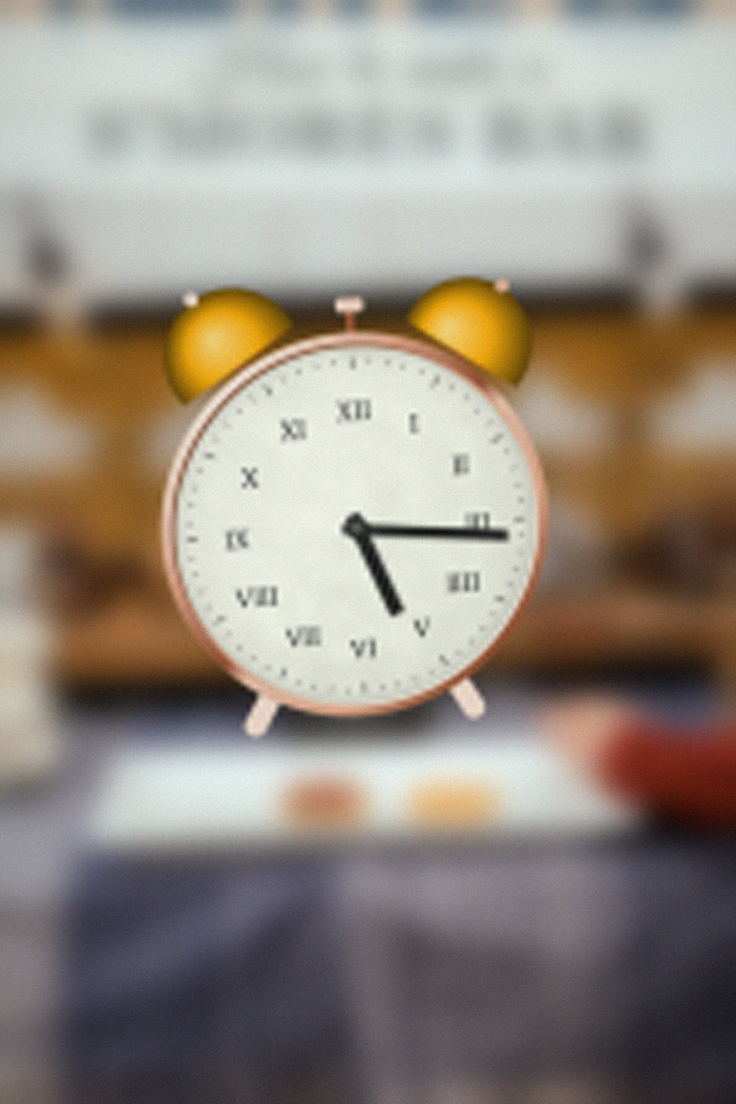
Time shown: **5:16**
